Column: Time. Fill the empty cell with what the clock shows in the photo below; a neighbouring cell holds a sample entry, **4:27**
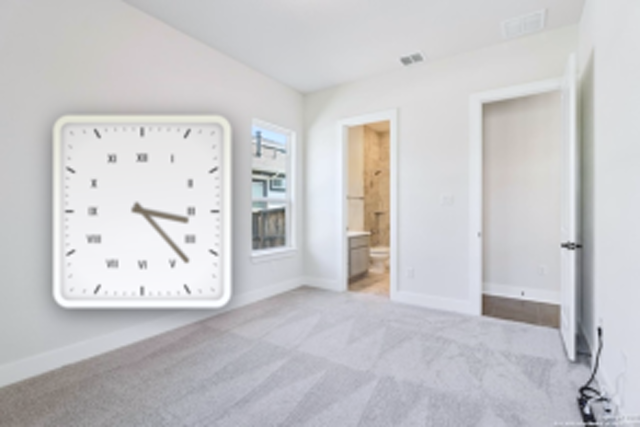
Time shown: **3:23**
